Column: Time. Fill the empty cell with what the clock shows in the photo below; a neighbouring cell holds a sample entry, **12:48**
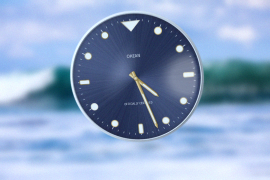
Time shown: **4:27**
